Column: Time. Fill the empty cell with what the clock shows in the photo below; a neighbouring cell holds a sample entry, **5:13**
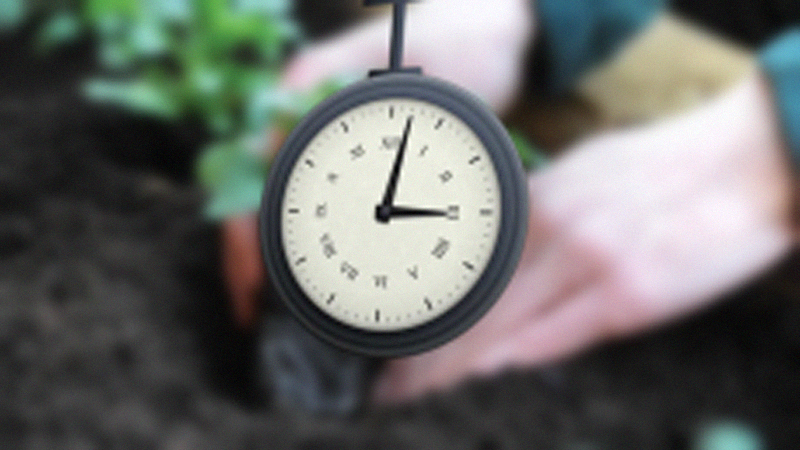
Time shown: **3:02**
